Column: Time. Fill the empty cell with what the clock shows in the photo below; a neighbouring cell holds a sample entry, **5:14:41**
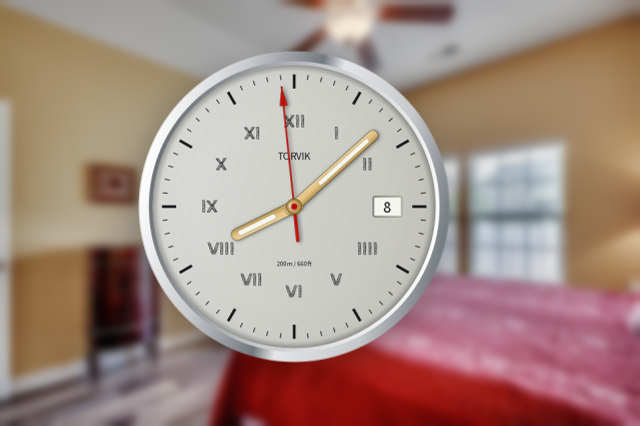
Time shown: **8:07:59**
